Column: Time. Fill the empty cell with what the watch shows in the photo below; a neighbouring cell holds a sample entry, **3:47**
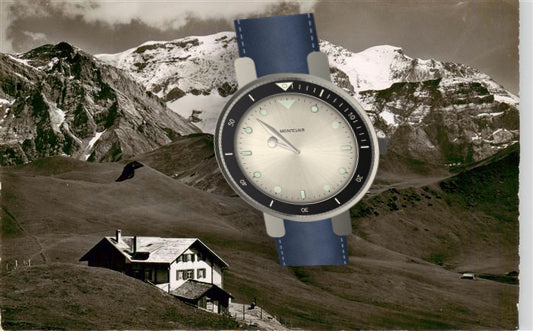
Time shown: **9:53**
